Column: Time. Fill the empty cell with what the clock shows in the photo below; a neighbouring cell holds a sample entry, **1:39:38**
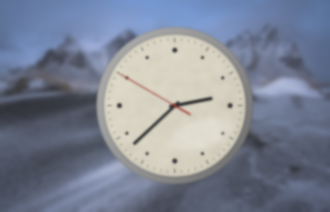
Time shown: **2:37:50**
